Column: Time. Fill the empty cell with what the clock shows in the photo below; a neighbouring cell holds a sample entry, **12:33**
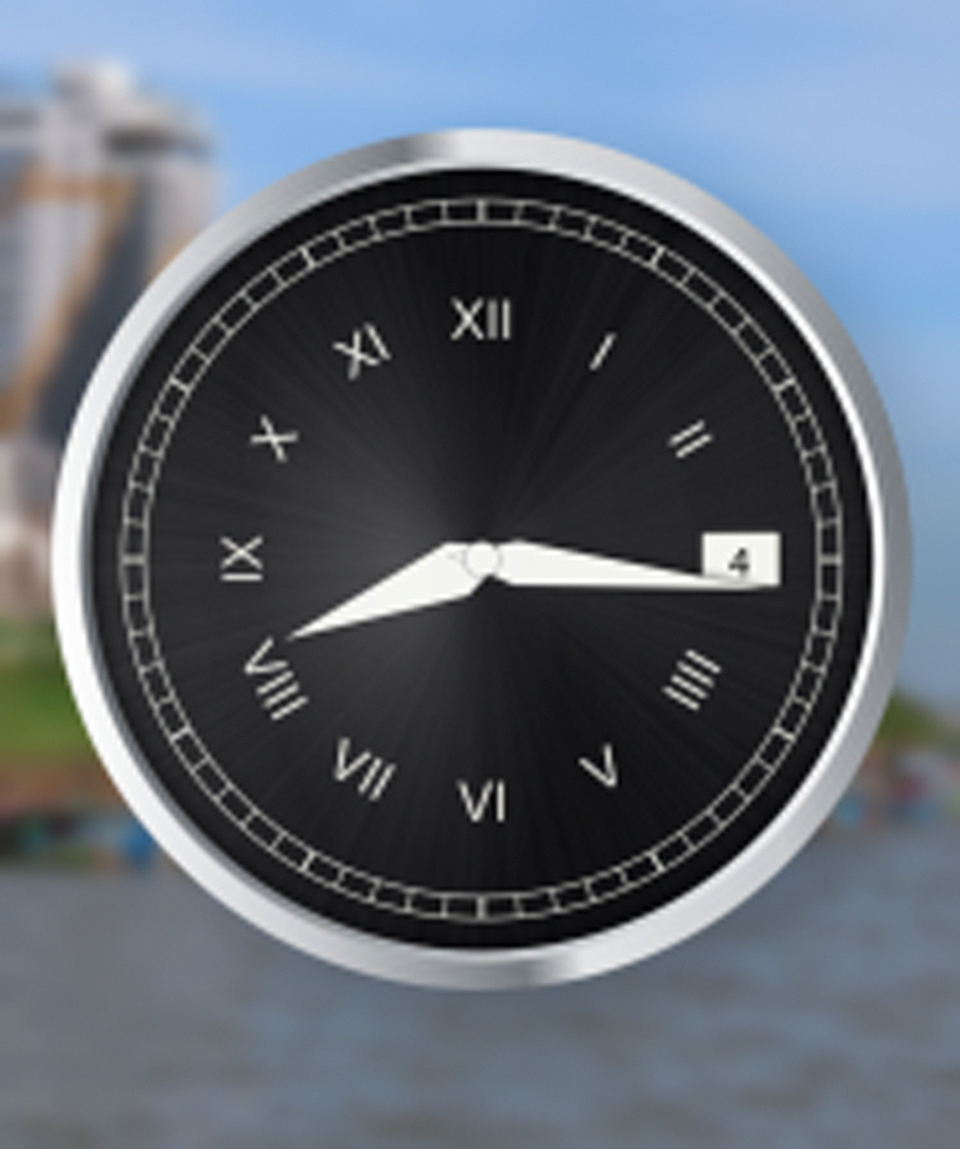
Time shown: **8:16**
